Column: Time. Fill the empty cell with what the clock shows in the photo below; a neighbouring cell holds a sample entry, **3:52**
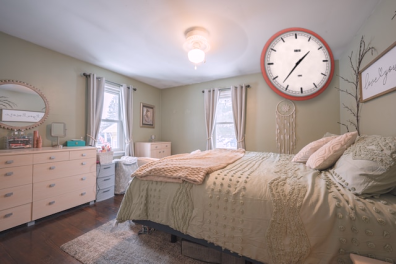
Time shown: **1:37**
